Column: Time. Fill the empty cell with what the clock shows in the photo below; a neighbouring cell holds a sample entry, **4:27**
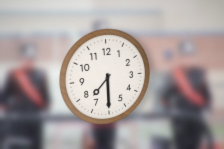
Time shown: **7:30**
